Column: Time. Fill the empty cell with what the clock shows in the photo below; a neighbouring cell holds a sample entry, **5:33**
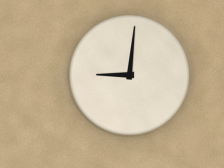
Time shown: **9:01**
